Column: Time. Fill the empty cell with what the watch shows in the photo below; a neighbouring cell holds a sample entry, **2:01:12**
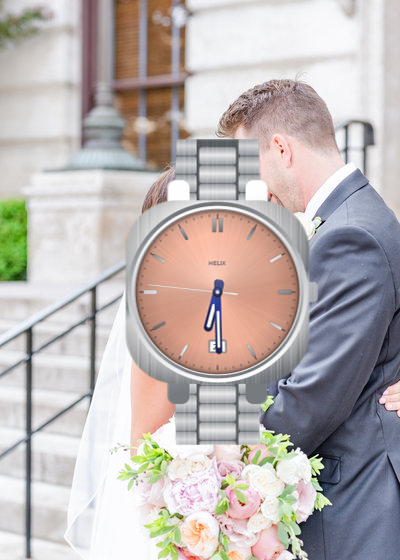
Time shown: **6:29:46**
